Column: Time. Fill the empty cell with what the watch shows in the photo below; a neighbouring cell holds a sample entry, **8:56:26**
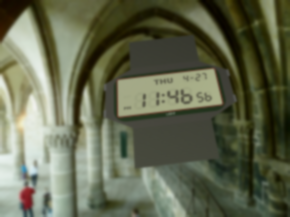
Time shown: **11:46:56**
